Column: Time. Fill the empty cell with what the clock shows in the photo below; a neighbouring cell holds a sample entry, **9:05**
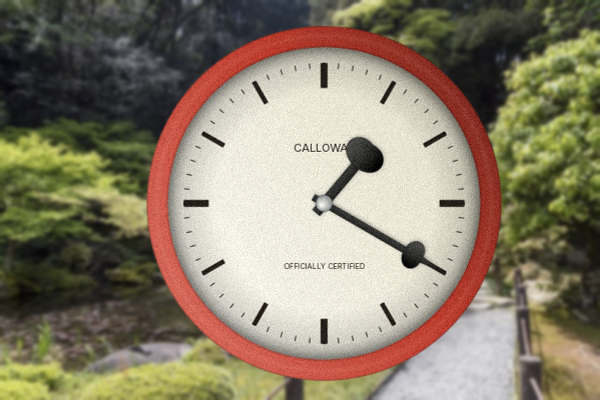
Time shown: **1:20**
